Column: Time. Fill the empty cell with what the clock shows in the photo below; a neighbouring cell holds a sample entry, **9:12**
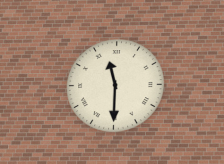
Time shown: **11:30**
